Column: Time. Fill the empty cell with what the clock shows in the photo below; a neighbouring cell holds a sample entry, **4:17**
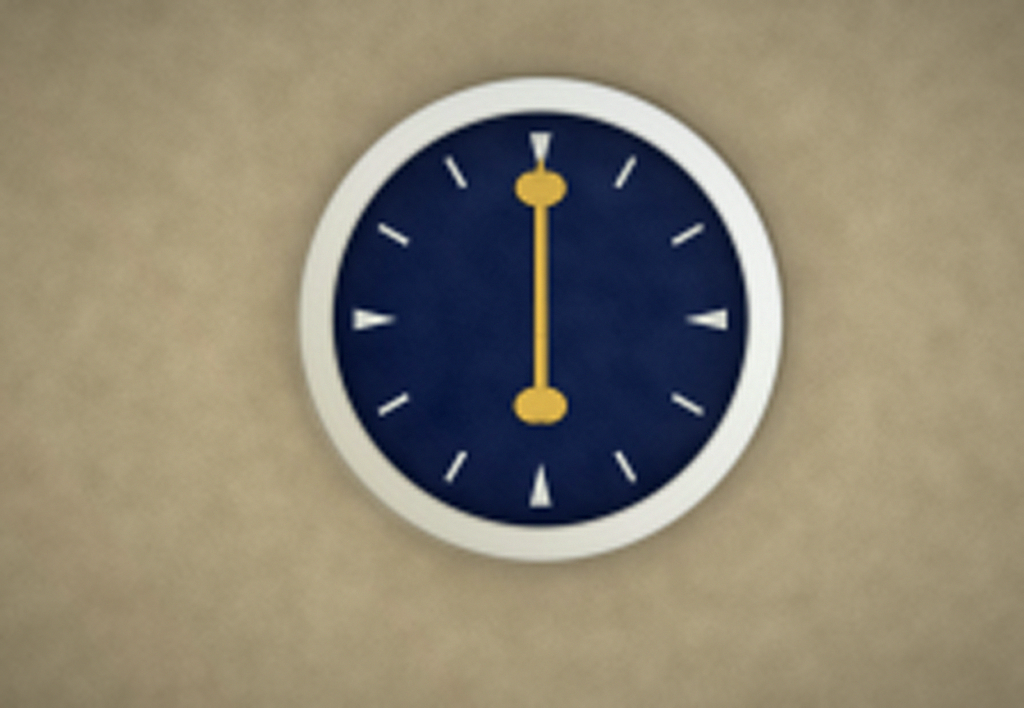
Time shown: **6:00**
